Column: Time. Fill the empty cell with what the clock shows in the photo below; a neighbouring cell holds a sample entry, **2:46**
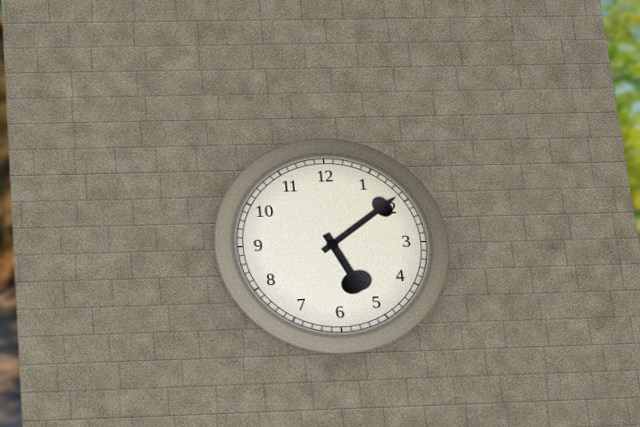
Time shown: **5:09**
